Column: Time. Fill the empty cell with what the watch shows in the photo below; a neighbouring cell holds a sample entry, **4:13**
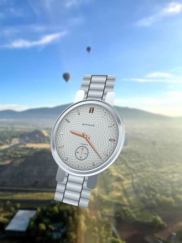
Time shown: **9:22**
